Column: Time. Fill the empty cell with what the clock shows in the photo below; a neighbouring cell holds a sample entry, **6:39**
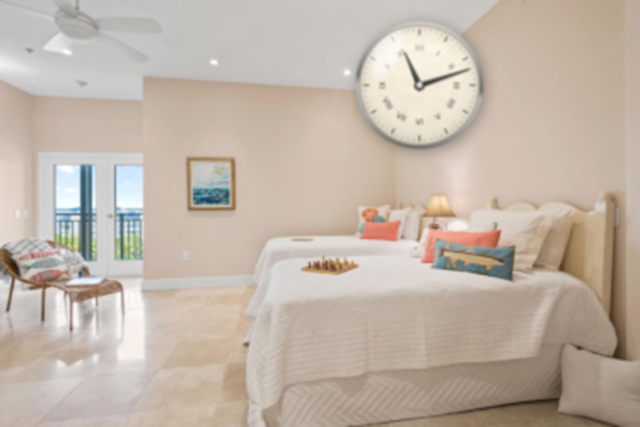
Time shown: **11:12**
